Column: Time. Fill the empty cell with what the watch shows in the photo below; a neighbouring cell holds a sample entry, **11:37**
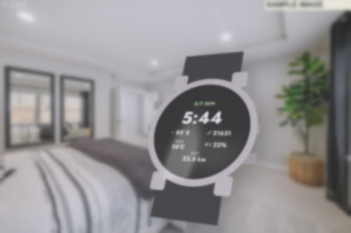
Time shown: **5:44**
